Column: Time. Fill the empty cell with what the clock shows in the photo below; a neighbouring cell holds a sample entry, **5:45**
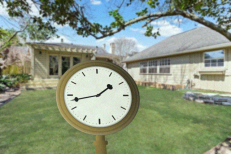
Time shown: **1:43**
